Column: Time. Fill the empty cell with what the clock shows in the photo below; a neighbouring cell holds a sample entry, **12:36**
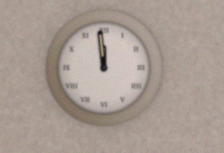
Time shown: **11:59**
